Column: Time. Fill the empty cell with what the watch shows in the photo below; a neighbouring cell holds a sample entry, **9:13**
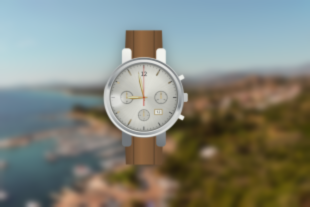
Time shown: **8:58**
